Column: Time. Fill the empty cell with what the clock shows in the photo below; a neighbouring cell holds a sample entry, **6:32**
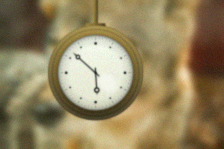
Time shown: **5:52**
